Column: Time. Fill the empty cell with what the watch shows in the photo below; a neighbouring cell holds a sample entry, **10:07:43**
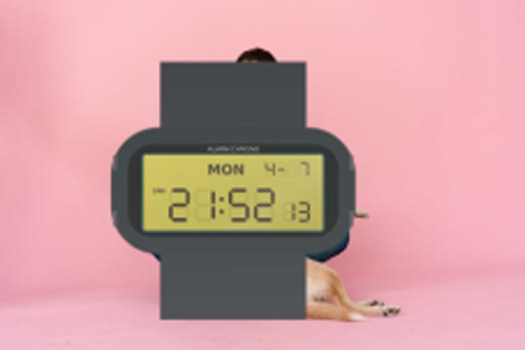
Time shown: **21:52:13**
